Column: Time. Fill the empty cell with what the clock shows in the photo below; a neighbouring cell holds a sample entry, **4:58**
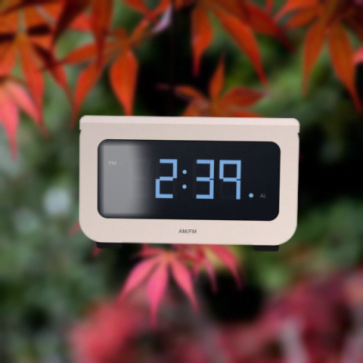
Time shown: **2:39**
